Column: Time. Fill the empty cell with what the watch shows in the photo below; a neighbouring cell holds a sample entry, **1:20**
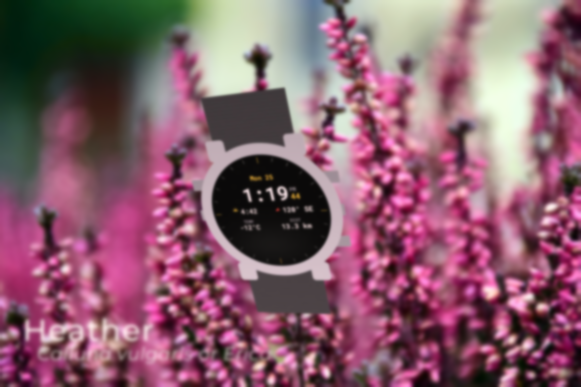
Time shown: **1:19**
